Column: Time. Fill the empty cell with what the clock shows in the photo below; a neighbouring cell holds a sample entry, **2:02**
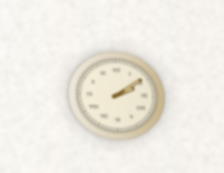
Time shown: **2:09**
